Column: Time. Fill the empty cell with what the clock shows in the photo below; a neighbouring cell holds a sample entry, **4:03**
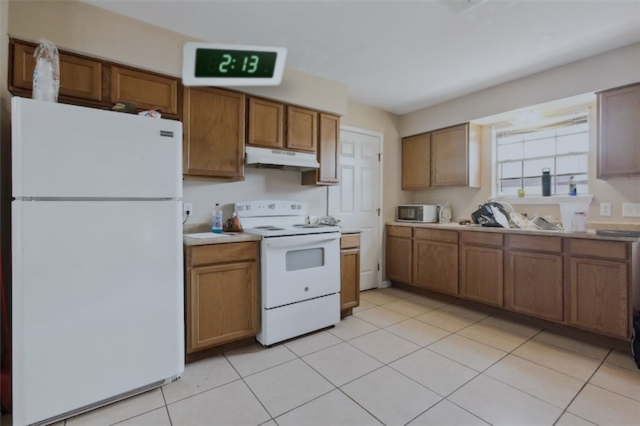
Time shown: **2:13**
